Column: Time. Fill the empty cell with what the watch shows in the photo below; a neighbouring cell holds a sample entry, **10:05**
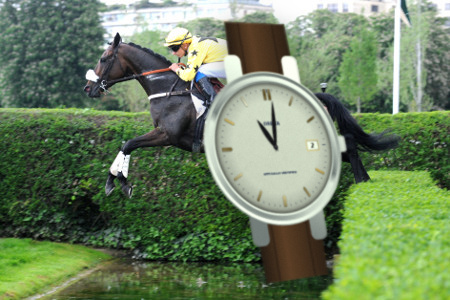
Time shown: **11:01**
